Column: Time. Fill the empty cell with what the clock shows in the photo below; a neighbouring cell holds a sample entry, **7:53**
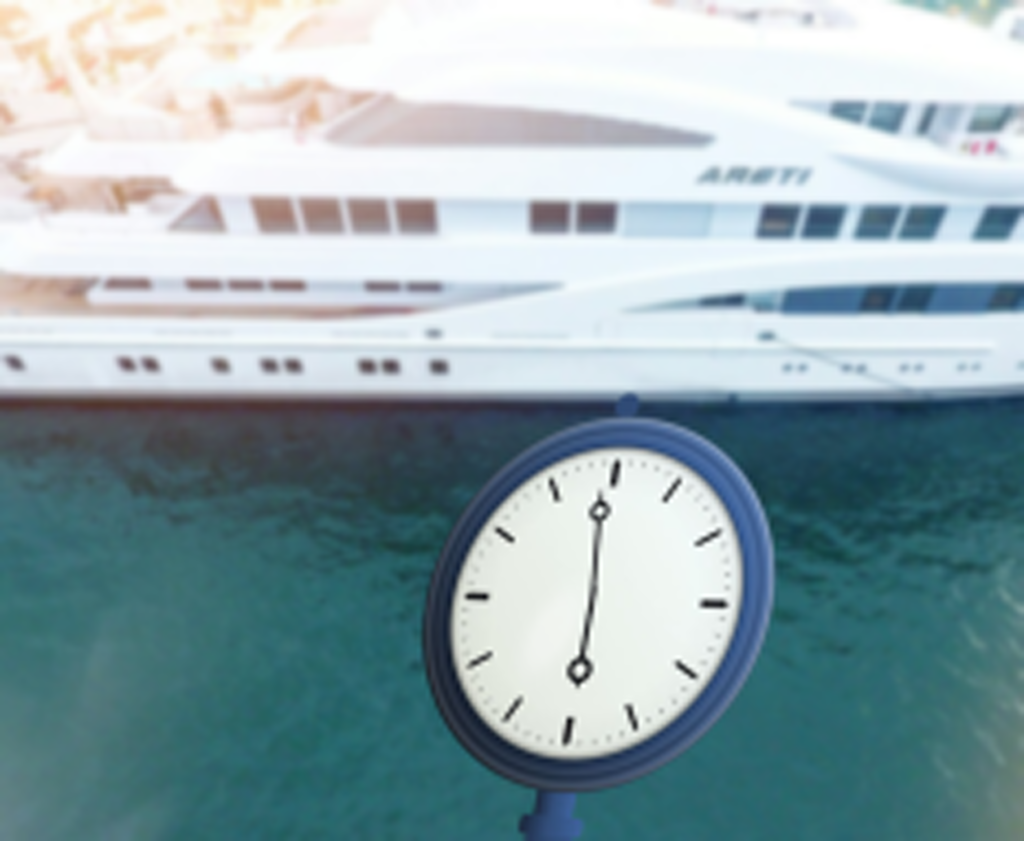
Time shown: **5:59**
